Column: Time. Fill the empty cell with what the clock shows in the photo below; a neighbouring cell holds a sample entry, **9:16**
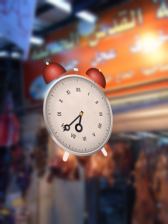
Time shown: **6:39**
